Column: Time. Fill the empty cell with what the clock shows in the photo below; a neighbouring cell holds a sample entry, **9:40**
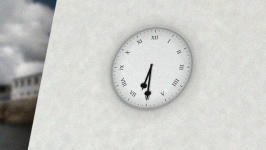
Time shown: **6:30**
